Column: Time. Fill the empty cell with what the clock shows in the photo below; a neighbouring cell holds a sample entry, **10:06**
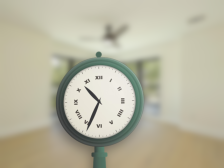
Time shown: **10:34**
